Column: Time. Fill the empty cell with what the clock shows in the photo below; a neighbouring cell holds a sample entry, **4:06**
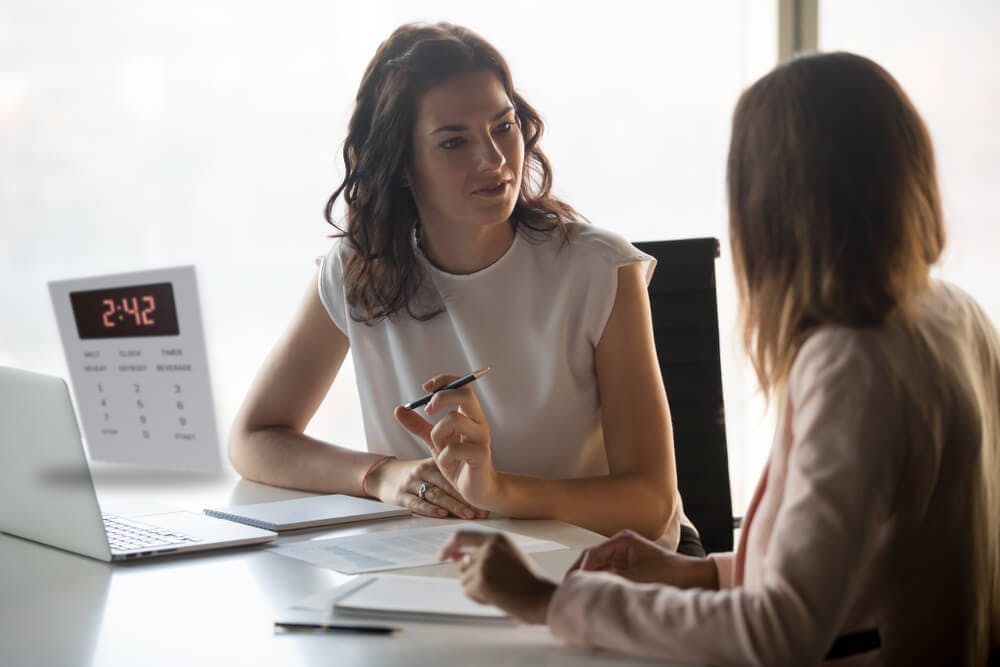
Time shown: **2:42**
